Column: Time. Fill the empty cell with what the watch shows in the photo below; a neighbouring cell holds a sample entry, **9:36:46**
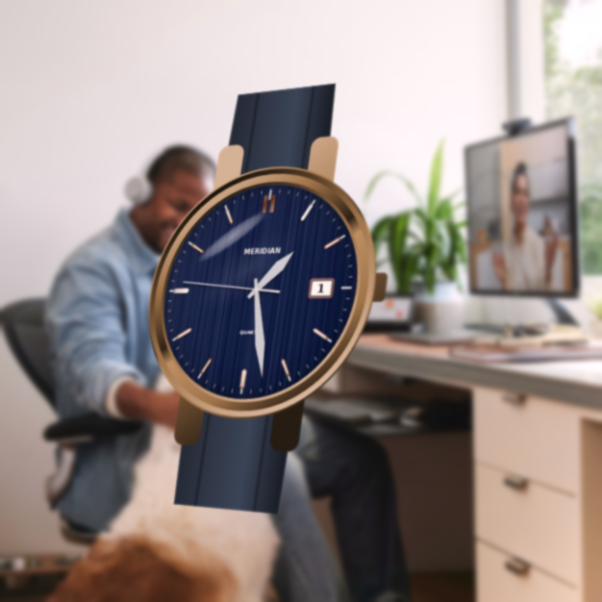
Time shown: **1:27:46**
